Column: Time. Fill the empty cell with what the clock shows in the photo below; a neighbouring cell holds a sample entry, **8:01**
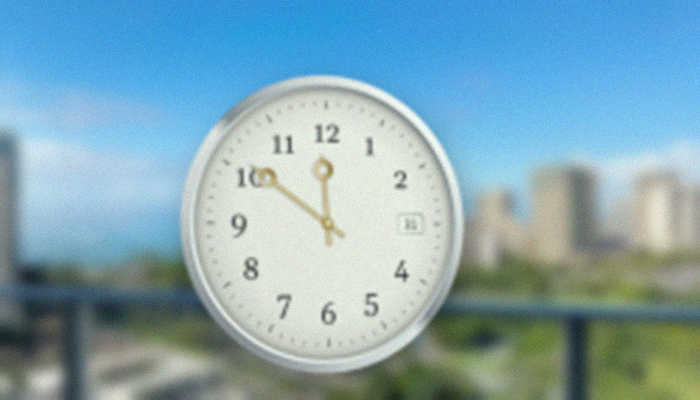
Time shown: **11:51**
